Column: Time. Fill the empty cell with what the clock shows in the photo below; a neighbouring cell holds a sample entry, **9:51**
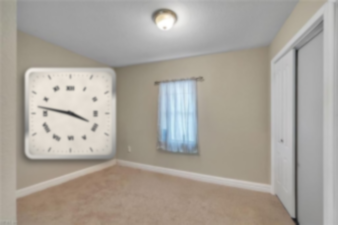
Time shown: **3:47**
